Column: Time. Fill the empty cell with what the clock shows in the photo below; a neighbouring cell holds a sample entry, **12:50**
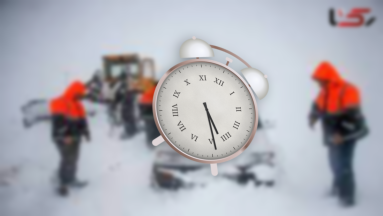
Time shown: **4:24**
